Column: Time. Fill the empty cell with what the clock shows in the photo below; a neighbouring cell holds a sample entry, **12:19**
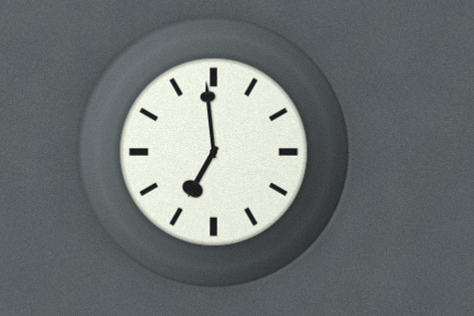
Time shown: **6:59**
